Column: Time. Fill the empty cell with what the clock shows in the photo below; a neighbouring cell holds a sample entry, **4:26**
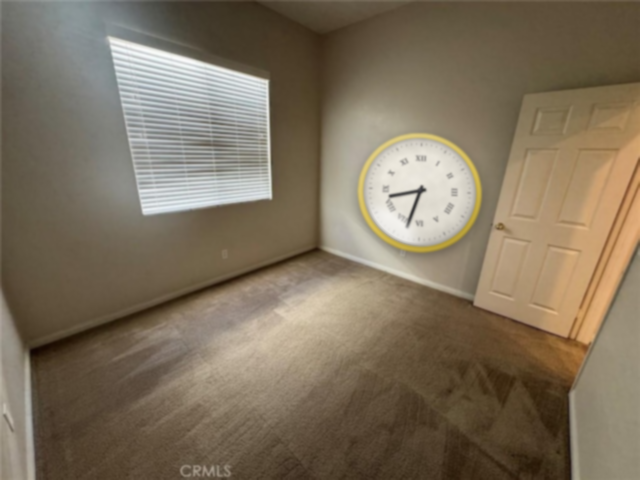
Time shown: **8:33**
